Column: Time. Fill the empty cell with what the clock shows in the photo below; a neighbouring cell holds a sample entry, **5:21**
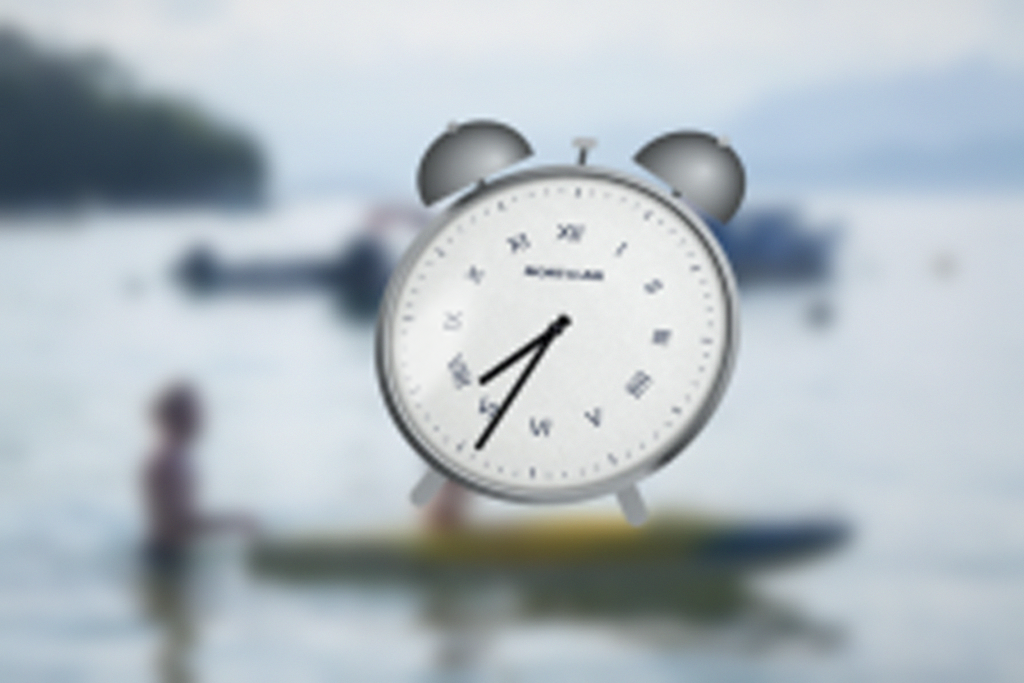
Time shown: **7:34**
